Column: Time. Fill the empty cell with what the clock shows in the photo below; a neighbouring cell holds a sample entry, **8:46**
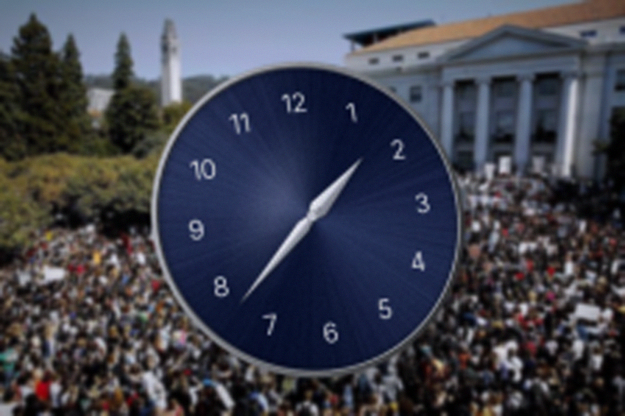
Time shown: **1:38**
